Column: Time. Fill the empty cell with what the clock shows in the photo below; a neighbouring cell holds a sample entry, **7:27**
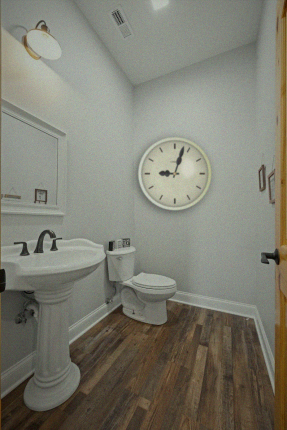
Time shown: **9:03**
